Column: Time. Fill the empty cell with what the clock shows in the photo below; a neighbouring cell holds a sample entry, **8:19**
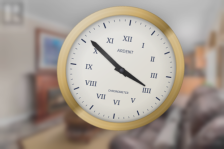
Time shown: **3:51**
